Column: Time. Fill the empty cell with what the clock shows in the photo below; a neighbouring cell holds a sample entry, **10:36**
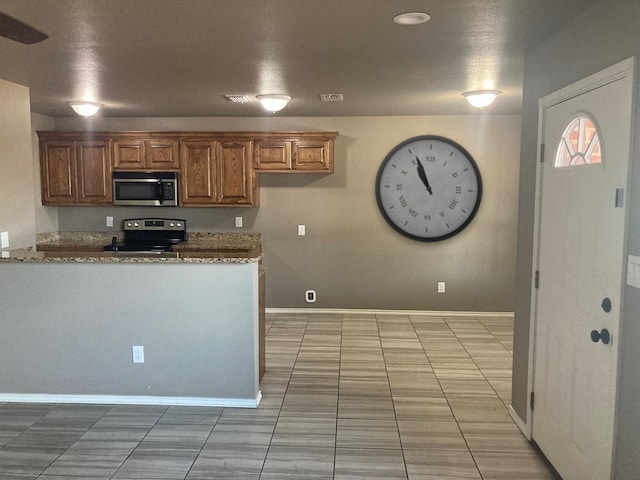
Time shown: **10:56**
